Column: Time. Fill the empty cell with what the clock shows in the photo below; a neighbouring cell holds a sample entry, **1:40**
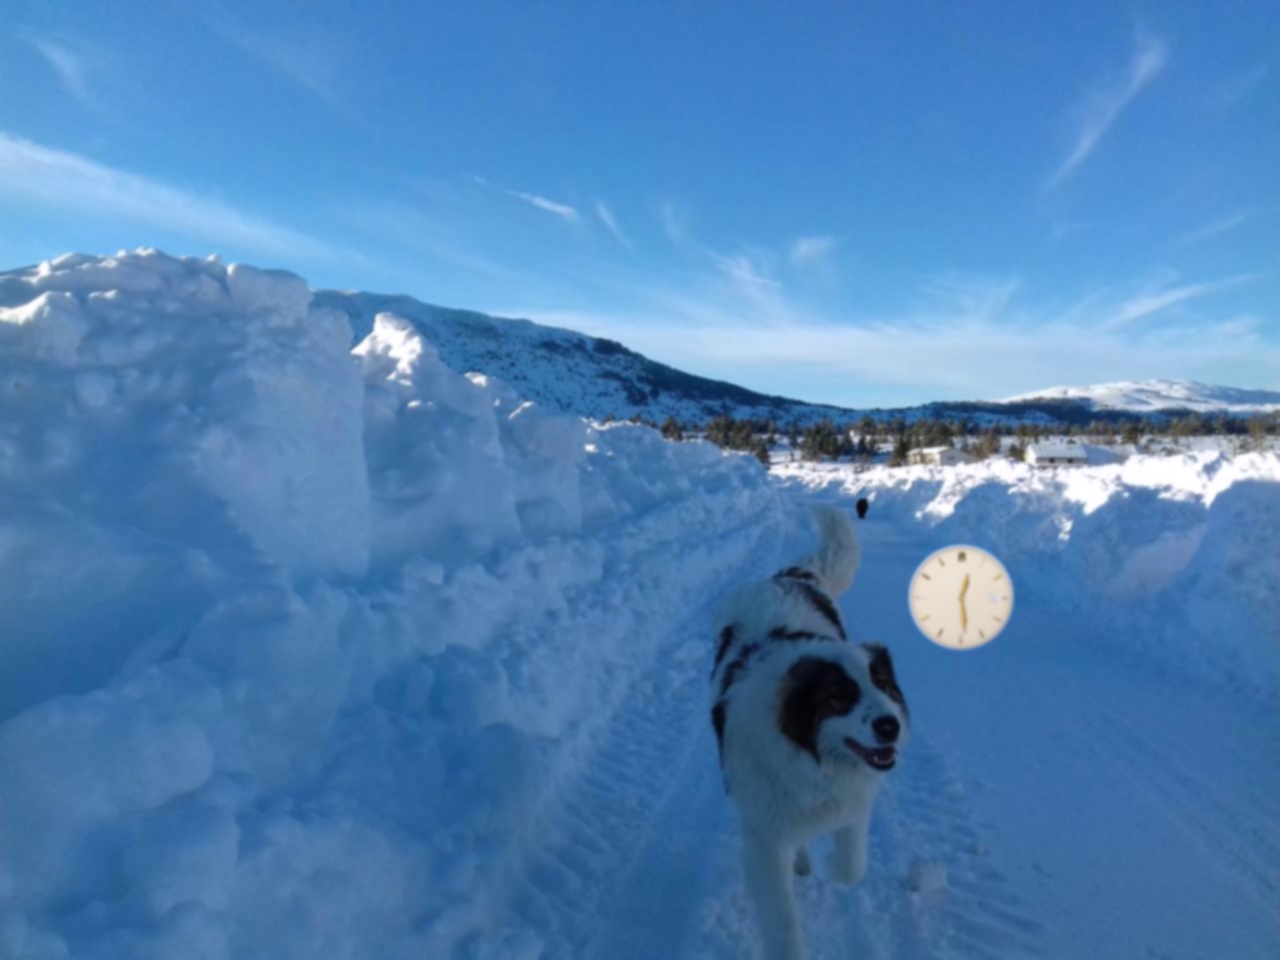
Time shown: **12:29**
